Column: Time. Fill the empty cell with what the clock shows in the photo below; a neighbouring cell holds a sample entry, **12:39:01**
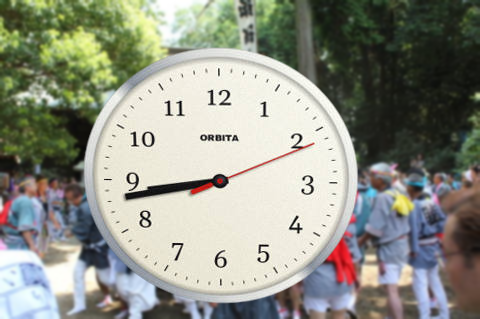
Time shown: **8:43:11**
